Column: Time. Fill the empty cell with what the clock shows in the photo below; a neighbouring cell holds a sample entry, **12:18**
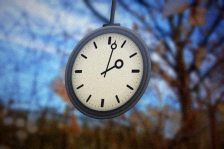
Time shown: **2:02**
